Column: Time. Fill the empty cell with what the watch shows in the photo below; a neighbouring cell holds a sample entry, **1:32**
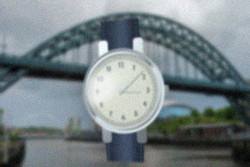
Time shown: **3:08**
